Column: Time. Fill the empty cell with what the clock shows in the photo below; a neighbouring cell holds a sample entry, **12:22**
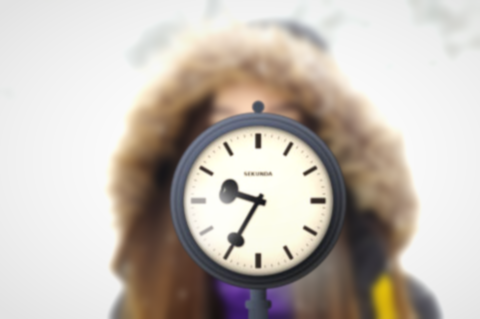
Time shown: **9:35**
